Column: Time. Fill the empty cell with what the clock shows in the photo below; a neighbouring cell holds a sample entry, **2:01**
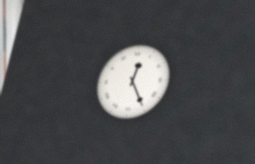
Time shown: **12:25**
